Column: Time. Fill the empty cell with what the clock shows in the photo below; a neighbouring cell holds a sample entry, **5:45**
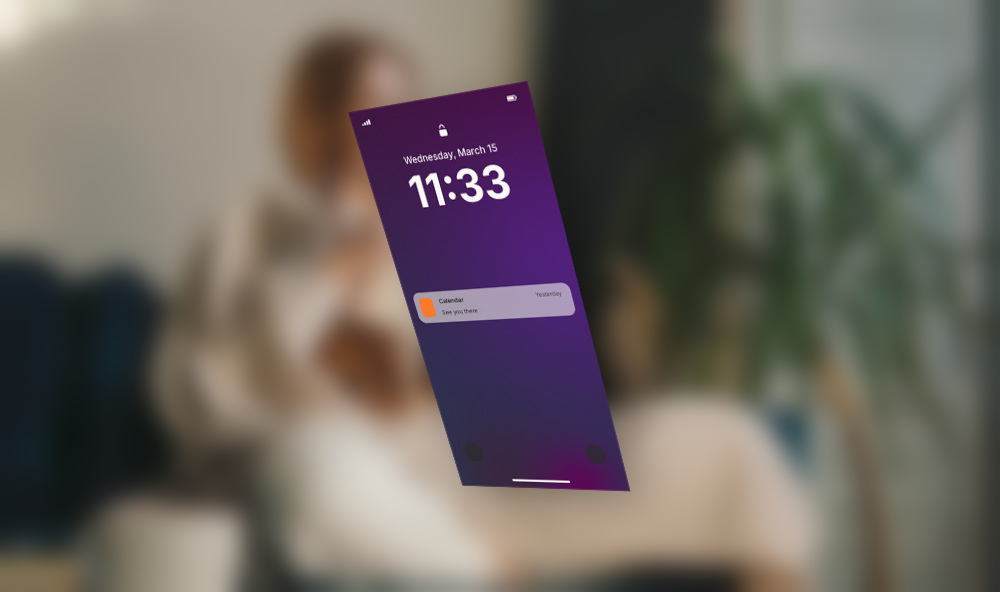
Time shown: **11:33**
